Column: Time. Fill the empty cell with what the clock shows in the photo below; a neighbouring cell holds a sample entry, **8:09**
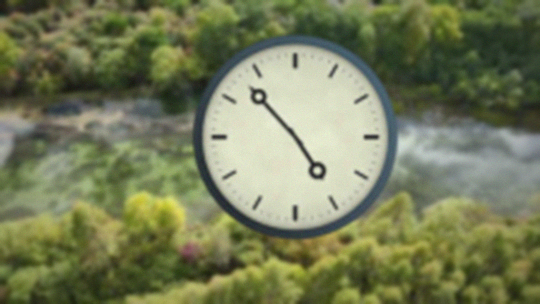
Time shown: **4:53**
